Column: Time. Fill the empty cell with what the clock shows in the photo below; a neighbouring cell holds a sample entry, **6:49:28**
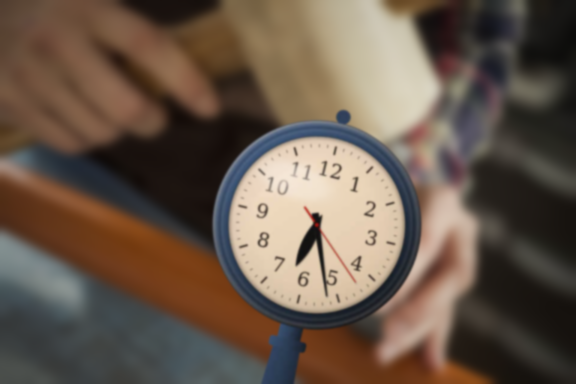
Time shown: **6:26:22**
